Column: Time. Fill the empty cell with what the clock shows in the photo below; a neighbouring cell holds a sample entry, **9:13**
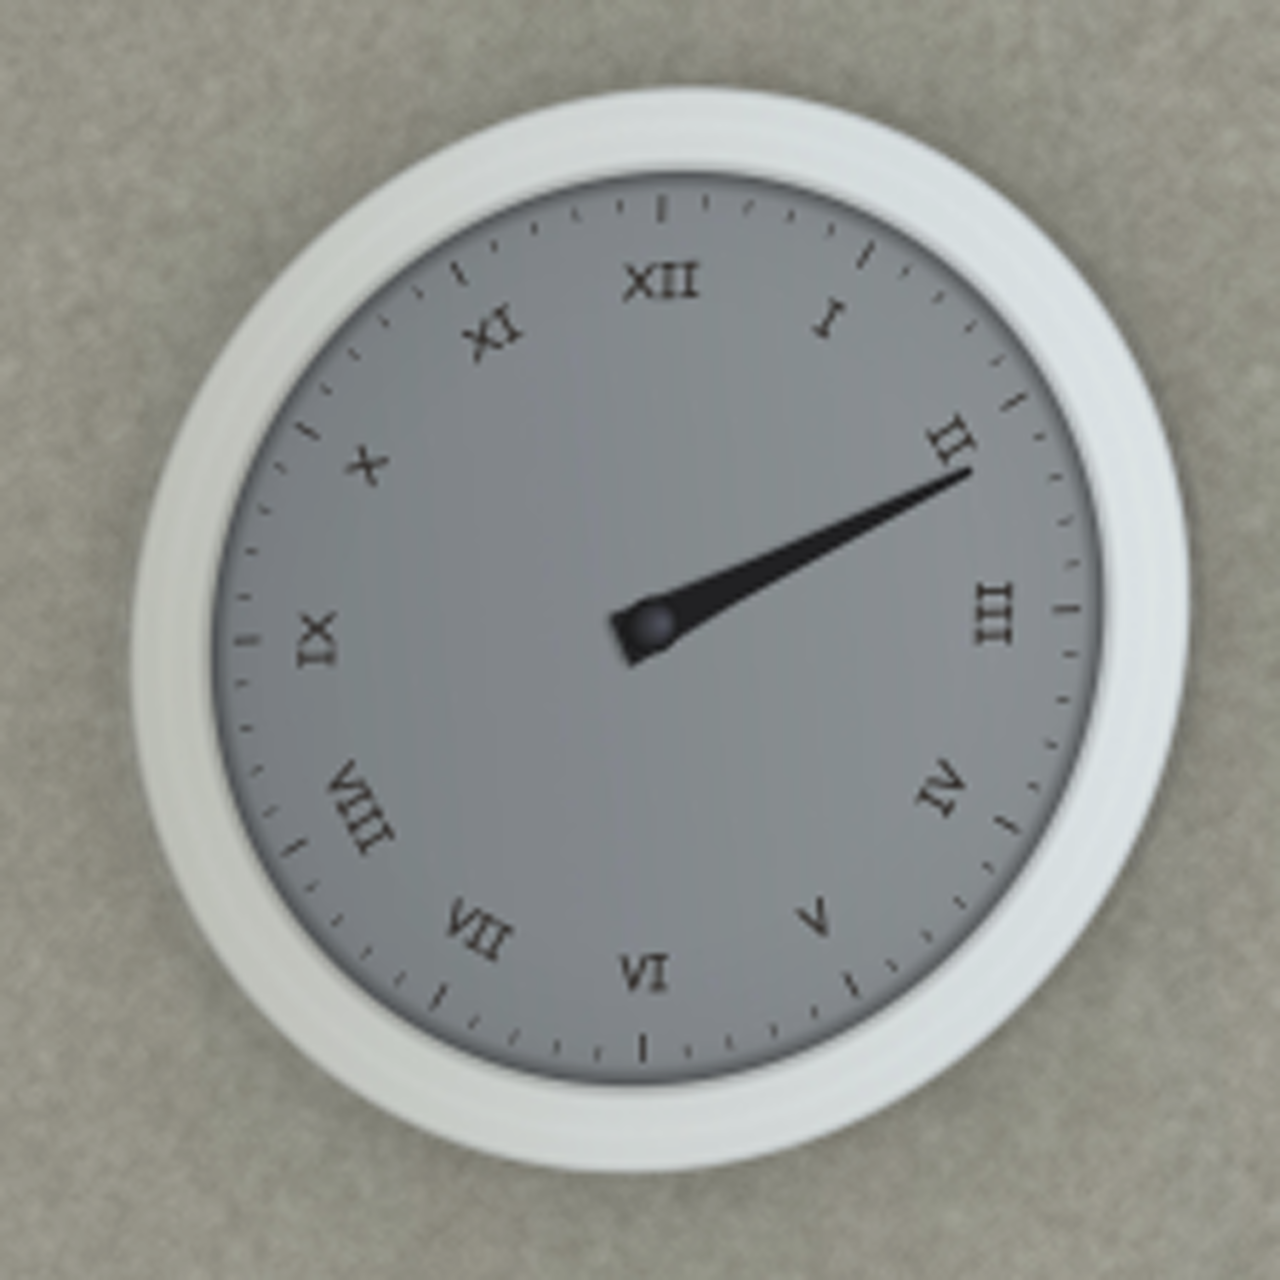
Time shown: **2:11**
